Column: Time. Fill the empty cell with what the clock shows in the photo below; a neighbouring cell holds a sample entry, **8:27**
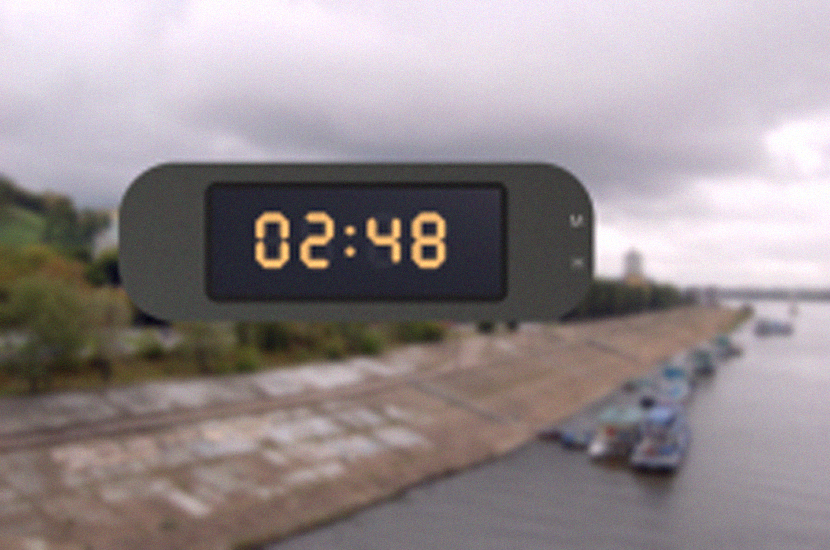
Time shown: **2:48**
